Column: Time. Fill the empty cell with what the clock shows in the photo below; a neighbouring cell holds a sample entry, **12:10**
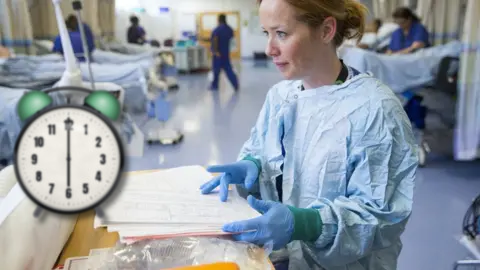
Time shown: **6:00**
